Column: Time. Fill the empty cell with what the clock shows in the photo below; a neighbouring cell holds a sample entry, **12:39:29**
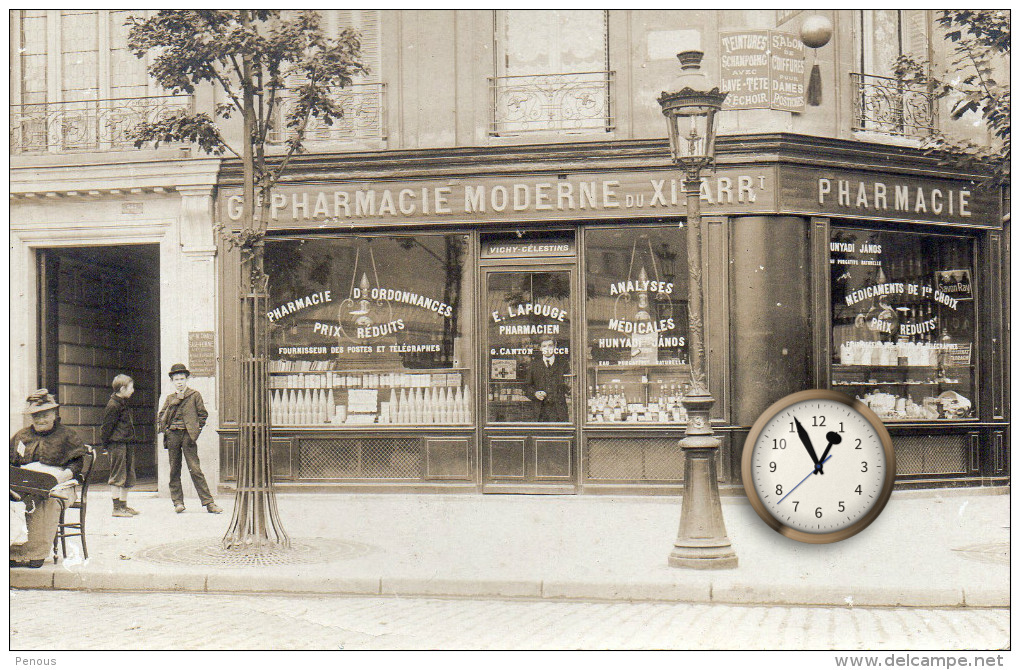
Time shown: **12:55:38**
